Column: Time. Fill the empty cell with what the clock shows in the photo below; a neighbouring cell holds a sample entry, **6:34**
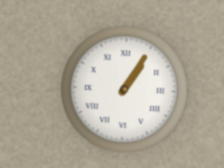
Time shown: **1:05**
